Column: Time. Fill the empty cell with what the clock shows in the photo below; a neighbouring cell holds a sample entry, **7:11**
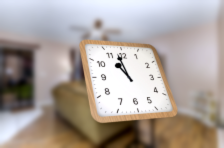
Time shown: **10:58**
